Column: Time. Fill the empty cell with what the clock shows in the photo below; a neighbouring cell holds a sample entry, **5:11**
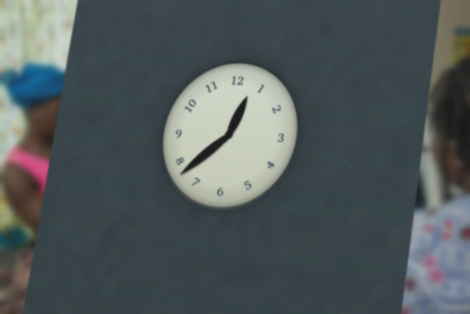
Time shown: **12:38**
